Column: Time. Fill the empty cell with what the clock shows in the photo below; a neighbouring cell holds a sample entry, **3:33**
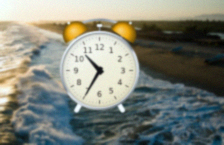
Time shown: **10:35**
